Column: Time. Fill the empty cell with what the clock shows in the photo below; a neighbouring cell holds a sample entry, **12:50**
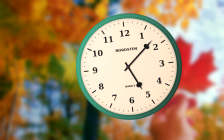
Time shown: **5:08**
